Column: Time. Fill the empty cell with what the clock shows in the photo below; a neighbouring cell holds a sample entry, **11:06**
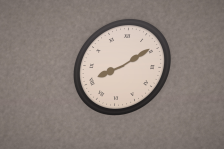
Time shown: **8:09**
